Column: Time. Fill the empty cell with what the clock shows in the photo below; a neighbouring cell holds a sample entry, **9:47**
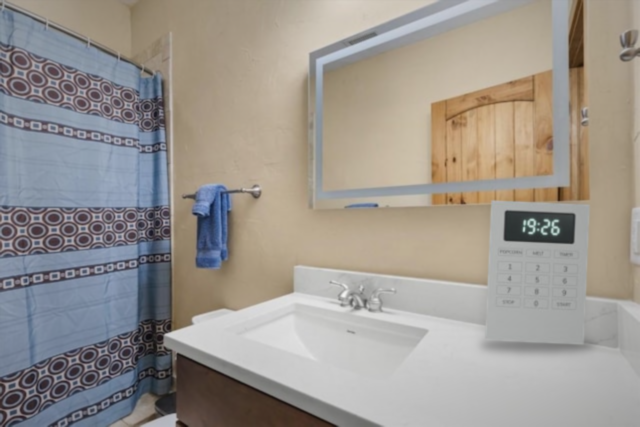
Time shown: **19:26**
